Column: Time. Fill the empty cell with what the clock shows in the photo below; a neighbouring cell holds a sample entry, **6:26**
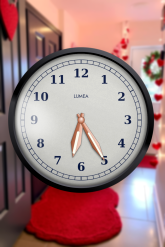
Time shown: **6:25**
